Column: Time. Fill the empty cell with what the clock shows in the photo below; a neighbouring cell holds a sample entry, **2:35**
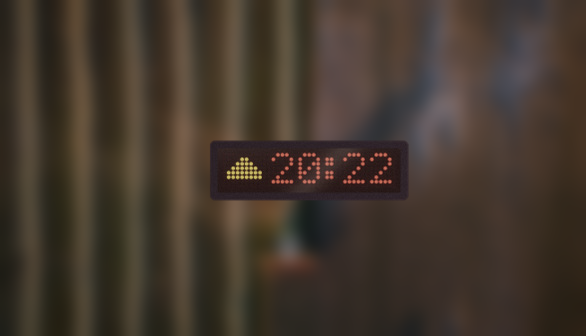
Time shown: **20:22**
